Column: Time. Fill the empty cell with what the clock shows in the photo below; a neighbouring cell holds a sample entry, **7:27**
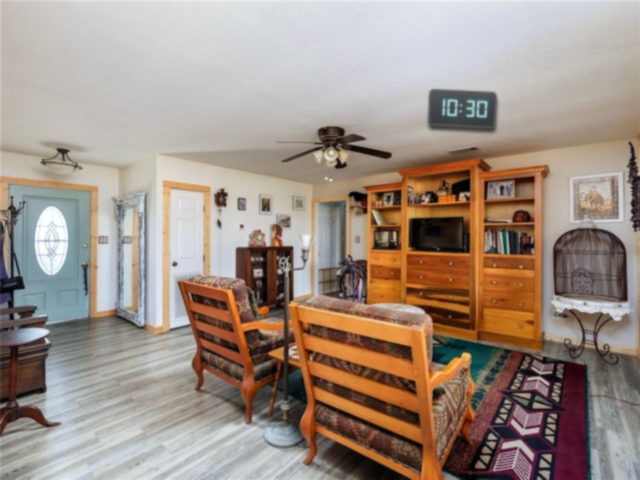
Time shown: **10:30**
